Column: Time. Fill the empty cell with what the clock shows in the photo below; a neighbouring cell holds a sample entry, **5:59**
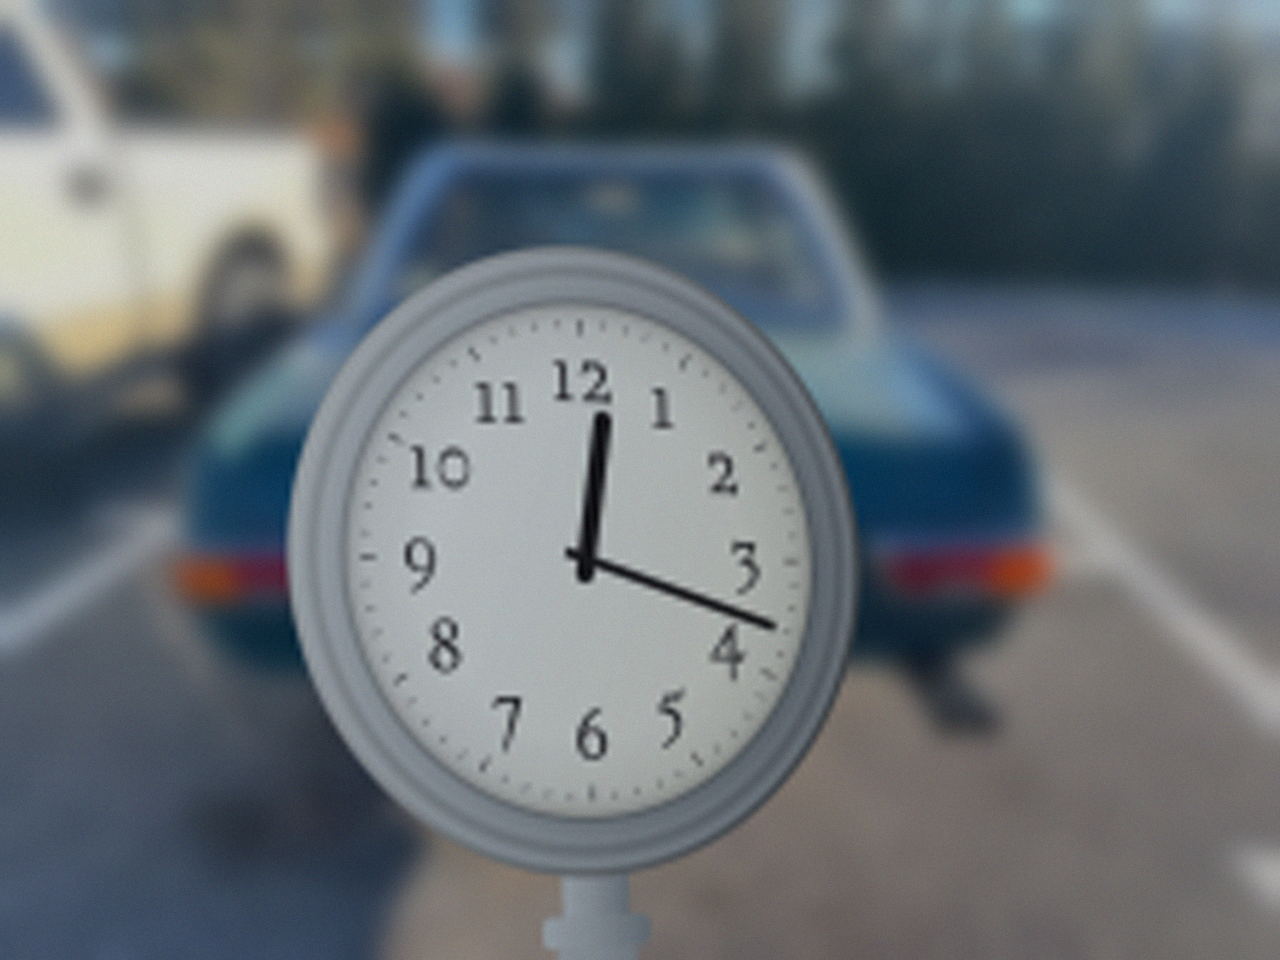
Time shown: **12:18**
